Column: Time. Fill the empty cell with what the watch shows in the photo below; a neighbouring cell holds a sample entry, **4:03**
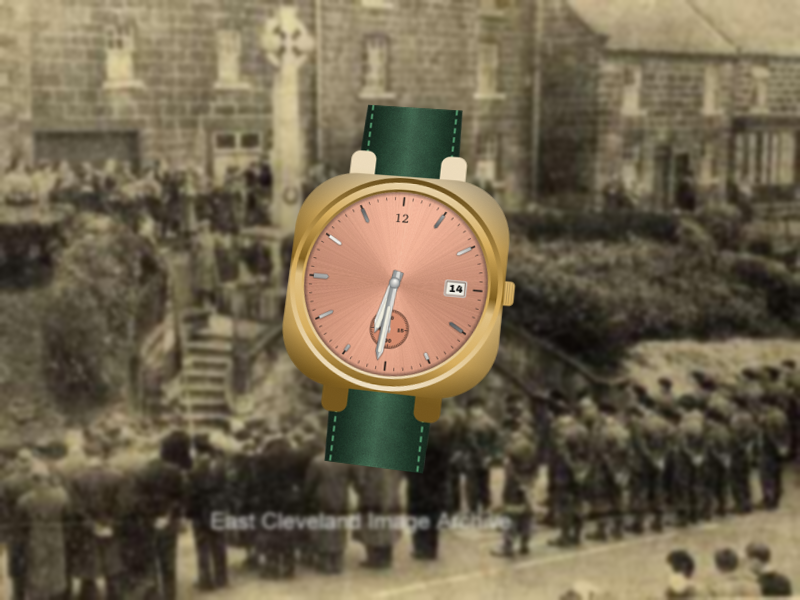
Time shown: **6:31**
